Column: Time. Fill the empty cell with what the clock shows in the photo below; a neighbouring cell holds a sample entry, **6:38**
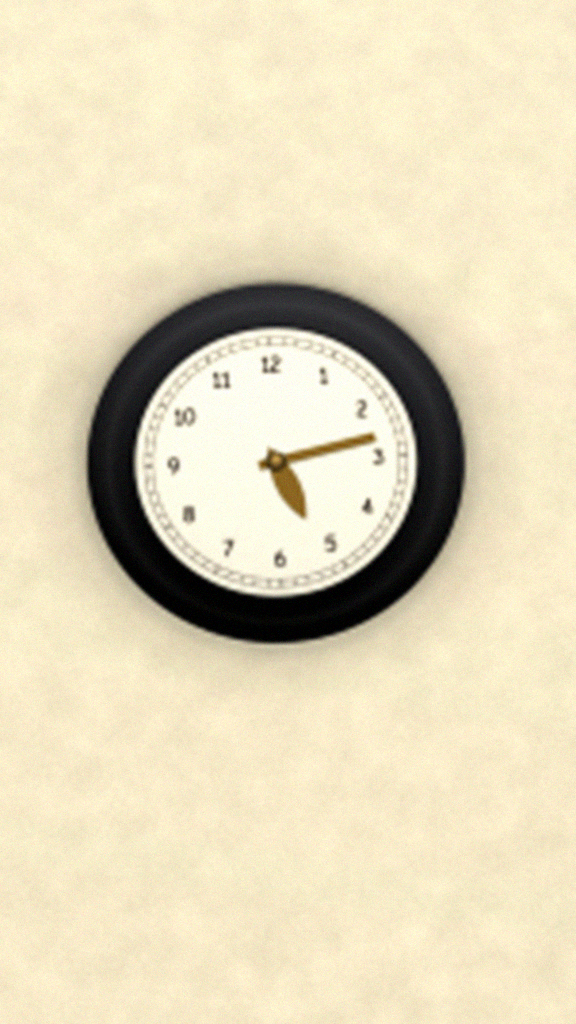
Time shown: **5:13**
